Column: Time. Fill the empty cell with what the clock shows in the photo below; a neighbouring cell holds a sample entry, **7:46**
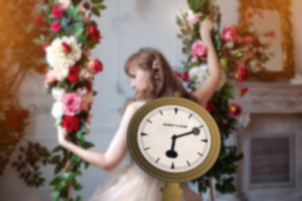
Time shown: **6:11**
